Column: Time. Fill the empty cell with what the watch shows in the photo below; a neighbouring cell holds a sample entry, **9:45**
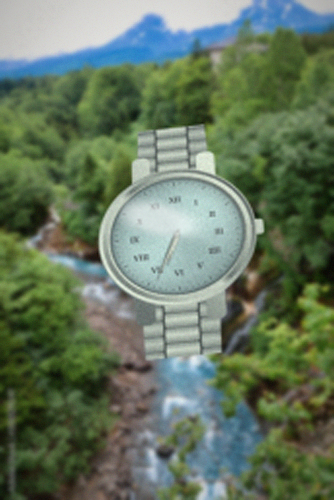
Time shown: **6:34**
